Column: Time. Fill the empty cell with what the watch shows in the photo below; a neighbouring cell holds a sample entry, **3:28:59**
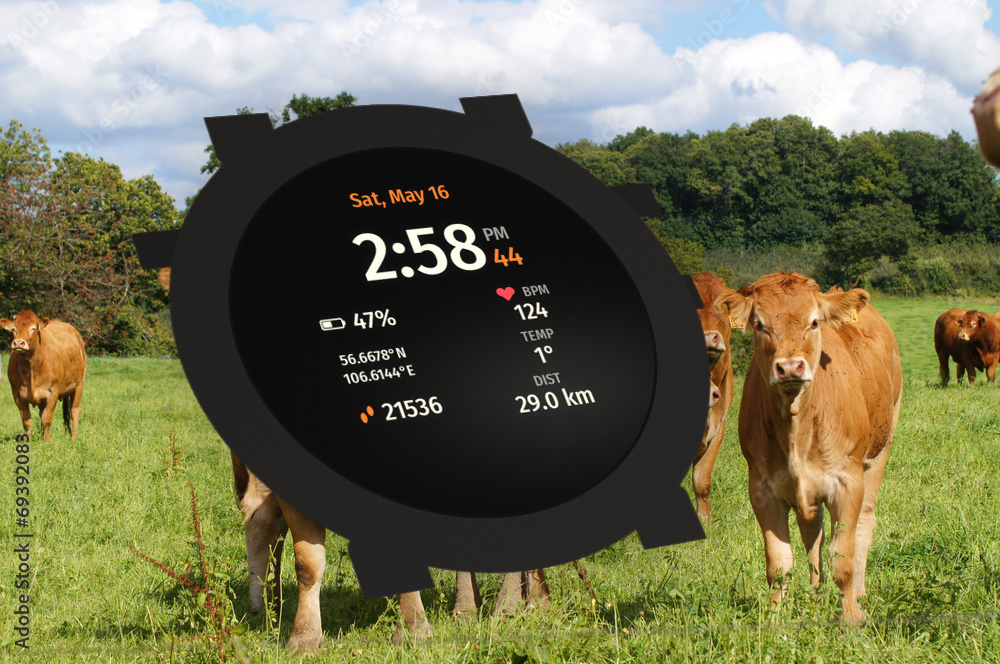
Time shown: **2:58:44**
